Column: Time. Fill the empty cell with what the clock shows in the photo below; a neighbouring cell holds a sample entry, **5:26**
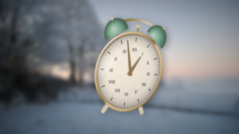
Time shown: **12:57**
